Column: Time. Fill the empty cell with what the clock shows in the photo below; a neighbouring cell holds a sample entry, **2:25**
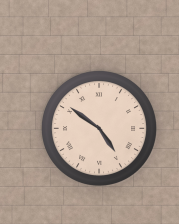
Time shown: **4:51**
